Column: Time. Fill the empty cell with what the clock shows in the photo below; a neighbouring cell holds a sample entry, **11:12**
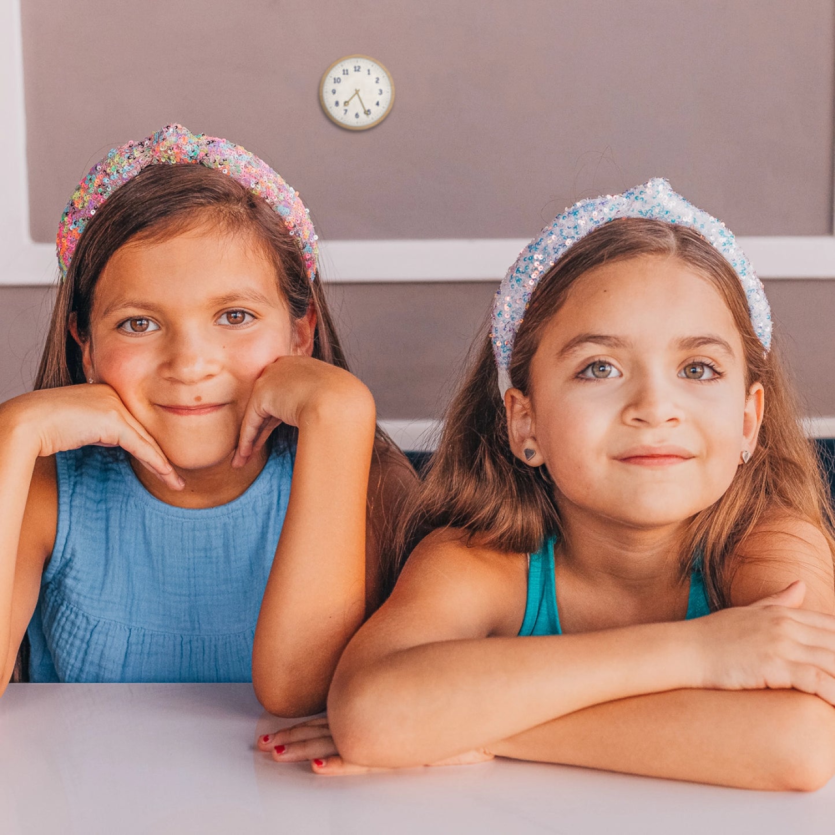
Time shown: **7:26**
